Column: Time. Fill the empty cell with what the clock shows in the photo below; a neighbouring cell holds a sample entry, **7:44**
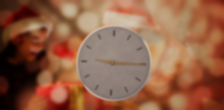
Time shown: **9:15**
